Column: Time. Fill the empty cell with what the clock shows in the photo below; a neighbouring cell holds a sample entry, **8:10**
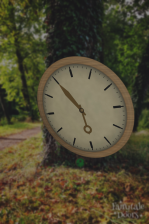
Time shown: **5:55**
